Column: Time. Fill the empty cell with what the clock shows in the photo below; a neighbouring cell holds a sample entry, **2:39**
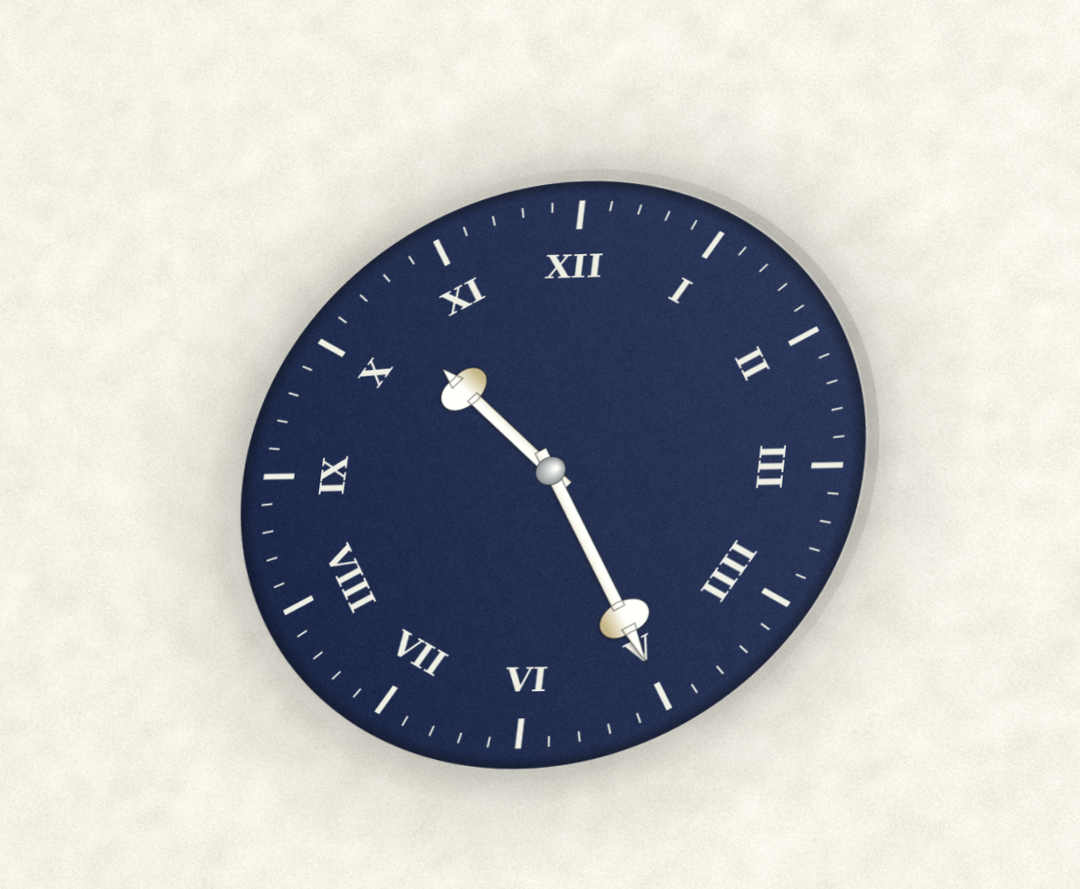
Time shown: **10:25**
